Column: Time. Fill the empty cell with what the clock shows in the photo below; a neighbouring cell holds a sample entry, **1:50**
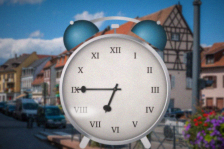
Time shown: **6:45**
